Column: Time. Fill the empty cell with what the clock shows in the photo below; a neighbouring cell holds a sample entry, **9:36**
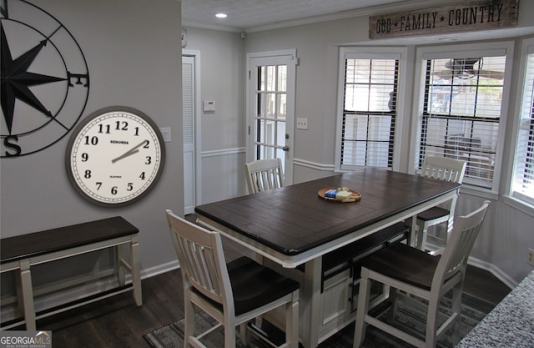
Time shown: **2:09**
